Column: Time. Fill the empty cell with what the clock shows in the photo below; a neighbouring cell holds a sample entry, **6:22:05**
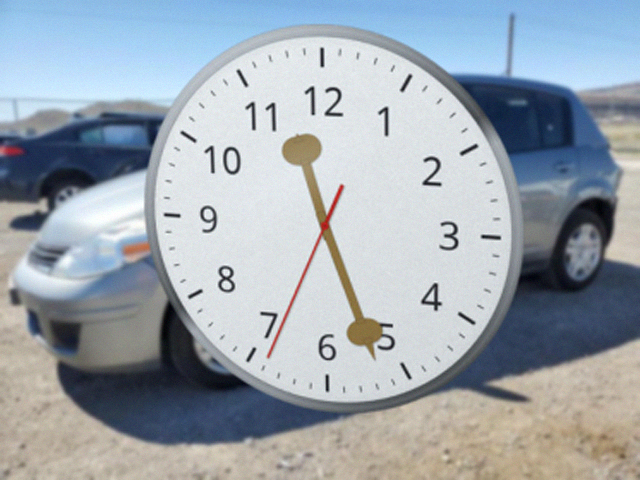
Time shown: **11:26:34**
